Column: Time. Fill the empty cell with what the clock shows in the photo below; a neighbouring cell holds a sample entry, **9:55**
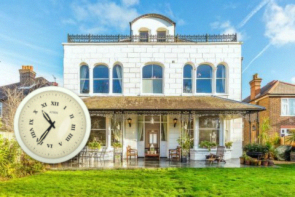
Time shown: **10:35**
